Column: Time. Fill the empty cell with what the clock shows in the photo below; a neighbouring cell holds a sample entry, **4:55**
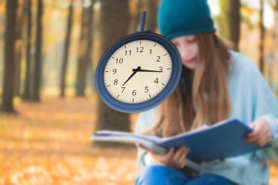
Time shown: **7:16**
